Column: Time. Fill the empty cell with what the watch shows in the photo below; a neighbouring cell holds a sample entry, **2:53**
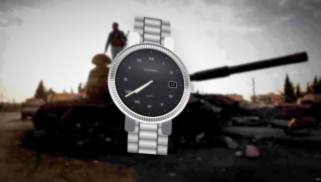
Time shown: **7:39**
